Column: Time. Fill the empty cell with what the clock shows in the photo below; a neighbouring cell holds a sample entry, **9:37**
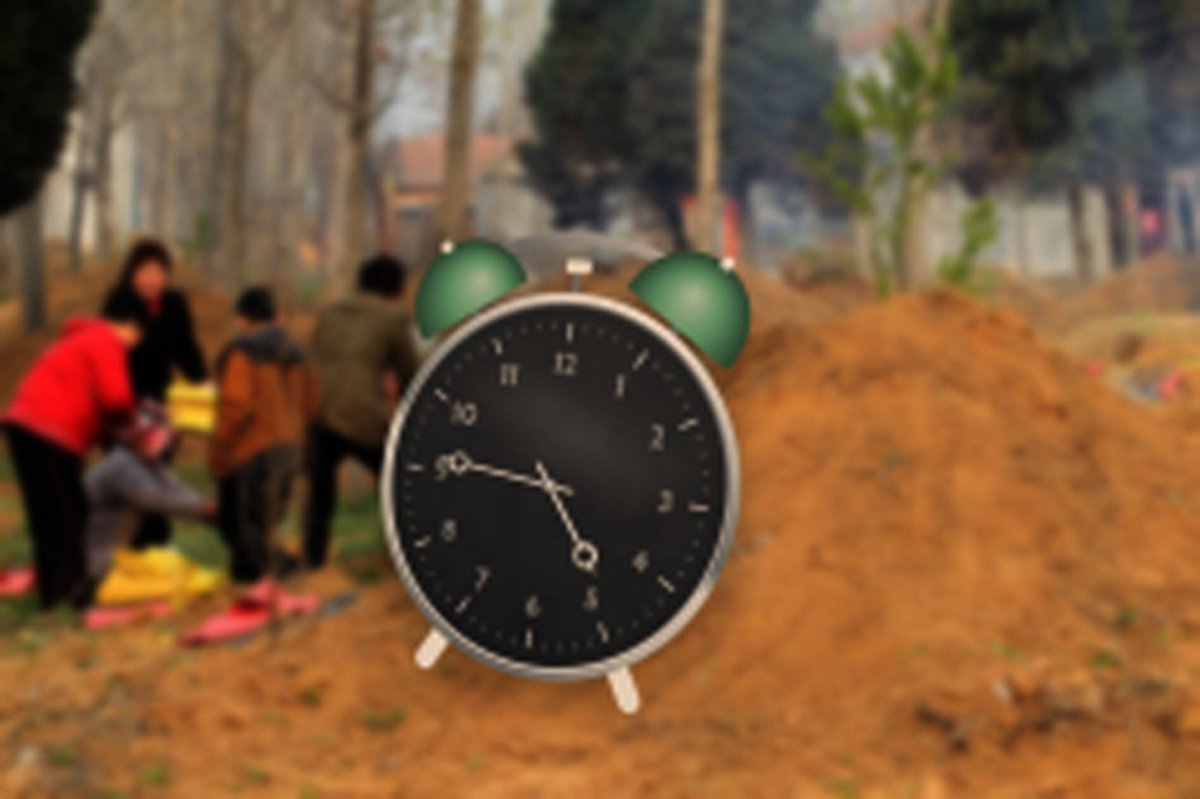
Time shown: **4:46**
